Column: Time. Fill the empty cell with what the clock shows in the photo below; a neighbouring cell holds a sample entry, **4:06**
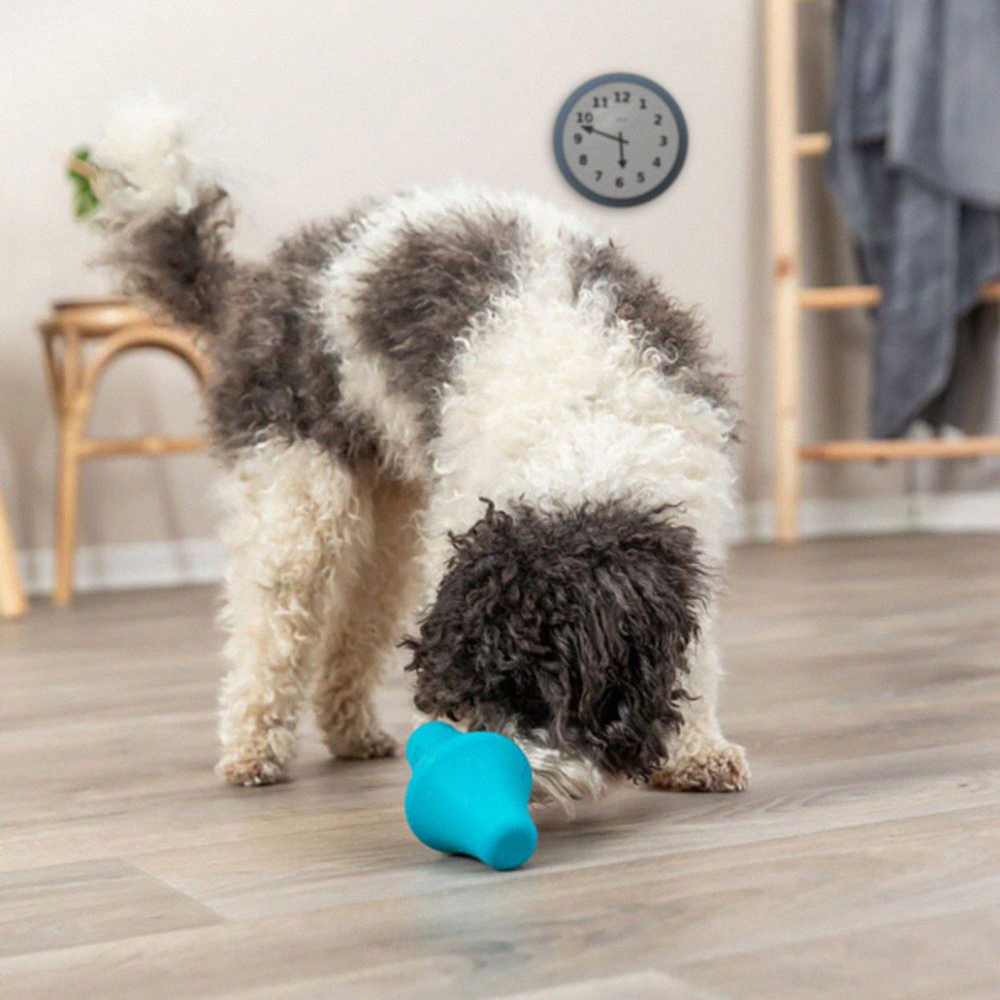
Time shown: **5:48**
